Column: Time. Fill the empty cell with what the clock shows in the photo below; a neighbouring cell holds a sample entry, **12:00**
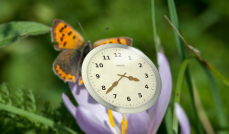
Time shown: **3:38**
